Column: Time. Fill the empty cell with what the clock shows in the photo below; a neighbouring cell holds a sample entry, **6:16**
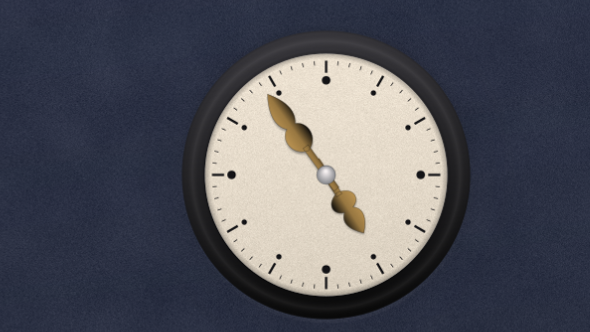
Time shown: **4:54**
